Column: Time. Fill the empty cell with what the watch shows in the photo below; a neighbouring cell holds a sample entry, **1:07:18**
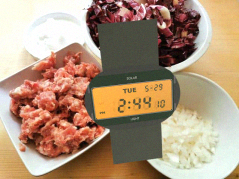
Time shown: **2:44:10**
